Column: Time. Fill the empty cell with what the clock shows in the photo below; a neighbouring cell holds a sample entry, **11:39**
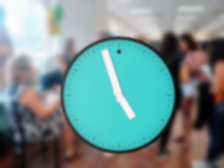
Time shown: **4:57**
